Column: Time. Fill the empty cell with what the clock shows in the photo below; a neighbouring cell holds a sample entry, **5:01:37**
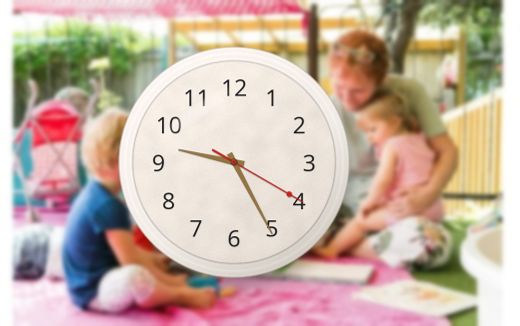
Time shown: **9:25:20**
